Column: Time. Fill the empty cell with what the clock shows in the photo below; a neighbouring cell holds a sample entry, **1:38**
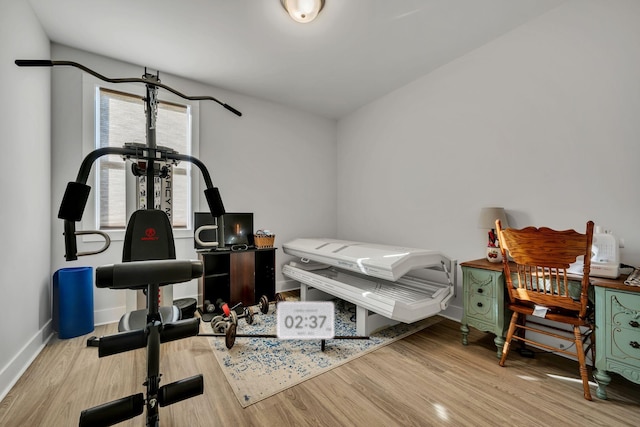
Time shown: **2:37**
